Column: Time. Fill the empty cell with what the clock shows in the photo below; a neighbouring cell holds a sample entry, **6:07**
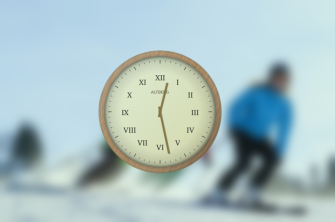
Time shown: **12:28**
